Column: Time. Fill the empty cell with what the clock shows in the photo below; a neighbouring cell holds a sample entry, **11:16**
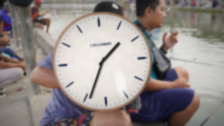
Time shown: **1:34**
